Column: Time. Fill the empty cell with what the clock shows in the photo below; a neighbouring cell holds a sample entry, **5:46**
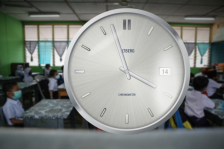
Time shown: **3:57**
